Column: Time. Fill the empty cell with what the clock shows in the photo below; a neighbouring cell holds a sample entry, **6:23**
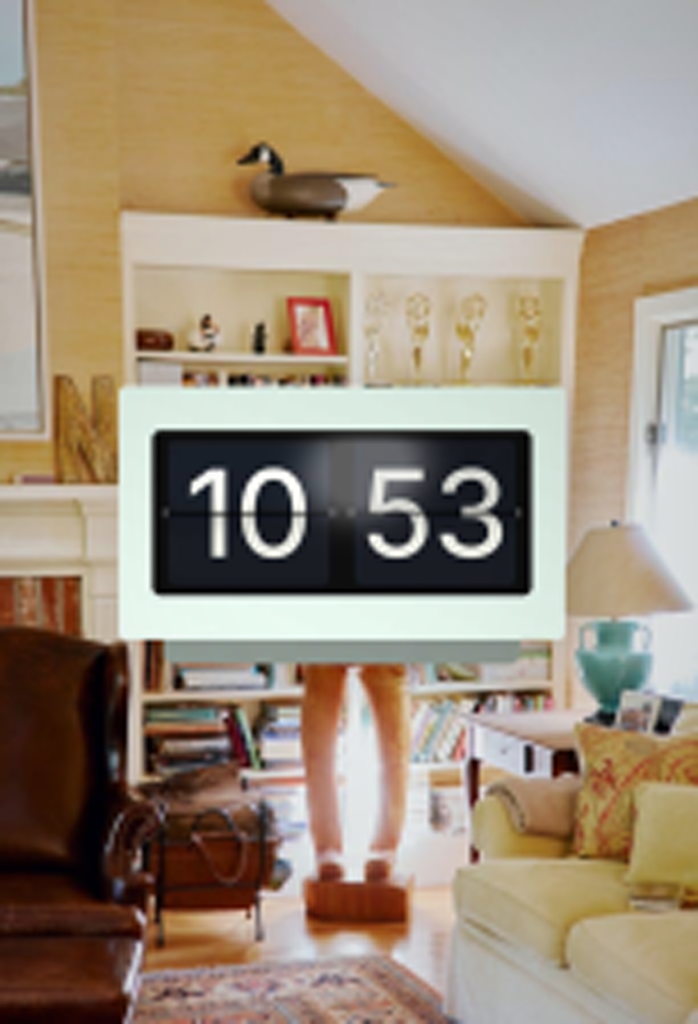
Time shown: **10:53**
